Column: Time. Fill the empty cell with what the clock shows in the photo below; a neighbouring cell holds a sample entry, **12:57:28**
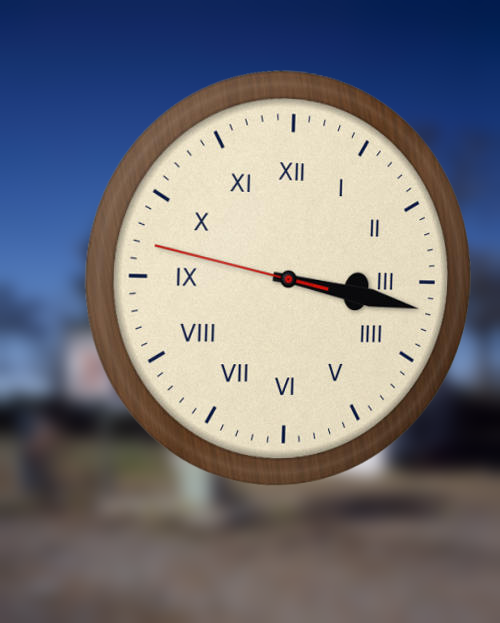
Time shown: **3:16:47**
